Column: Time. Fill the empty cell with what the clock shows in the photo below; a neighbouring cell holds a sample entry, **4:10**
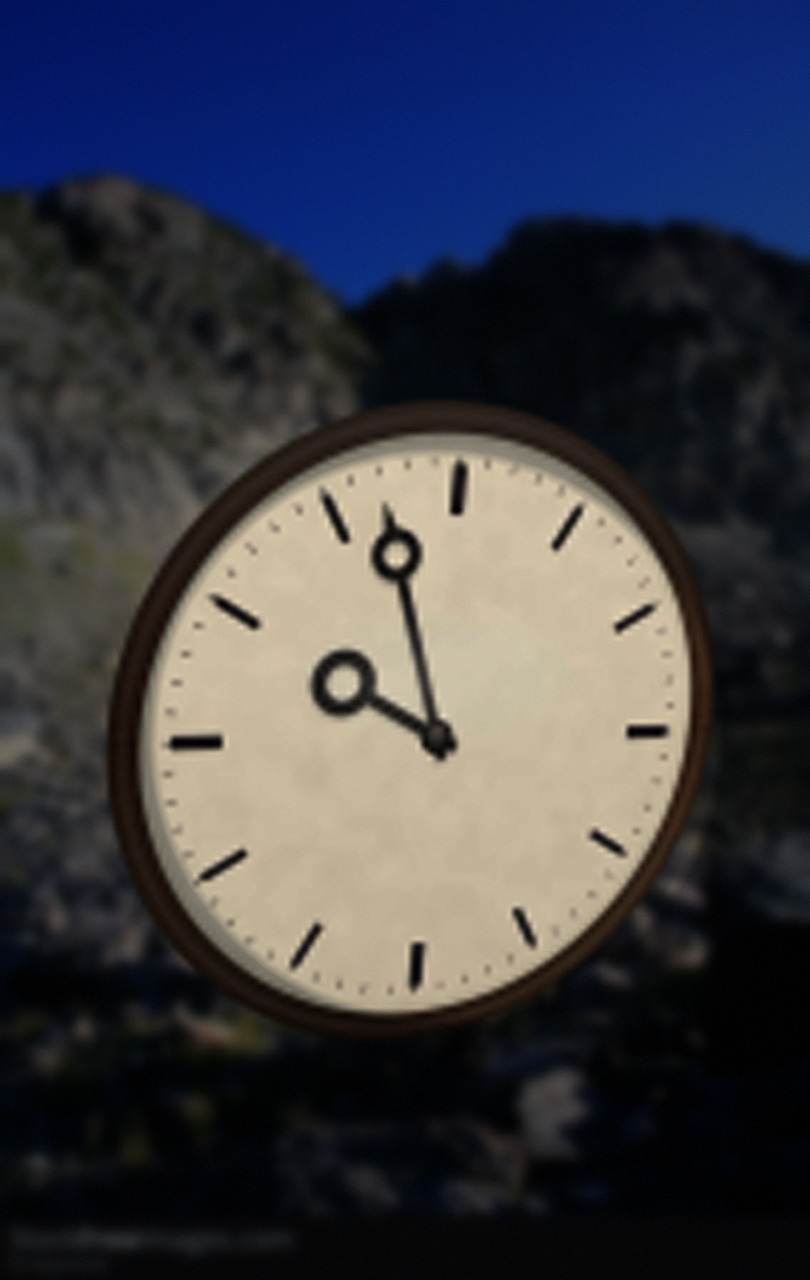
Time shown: **9:57**
